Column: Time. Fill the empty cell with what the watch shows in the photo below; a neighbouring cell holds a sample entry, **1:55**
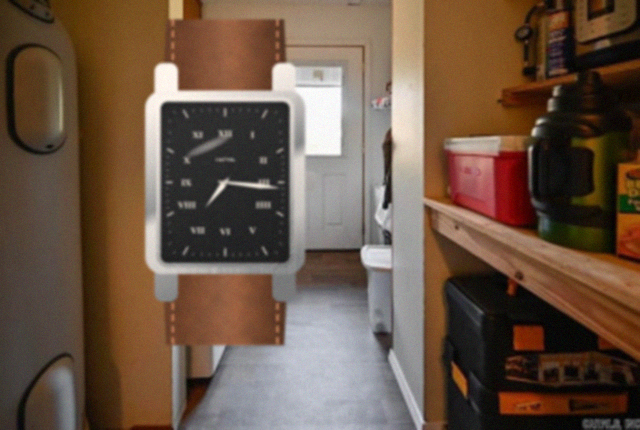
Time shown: **7:16**
